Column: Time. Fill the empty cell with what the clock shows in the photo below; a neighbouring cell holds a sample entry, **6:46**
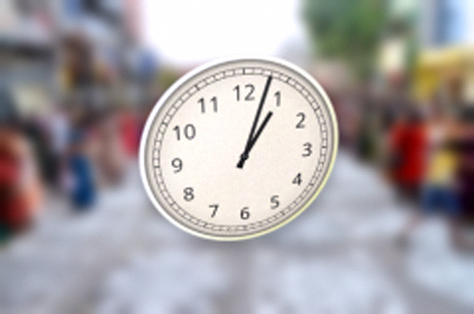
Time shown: **1:03**
